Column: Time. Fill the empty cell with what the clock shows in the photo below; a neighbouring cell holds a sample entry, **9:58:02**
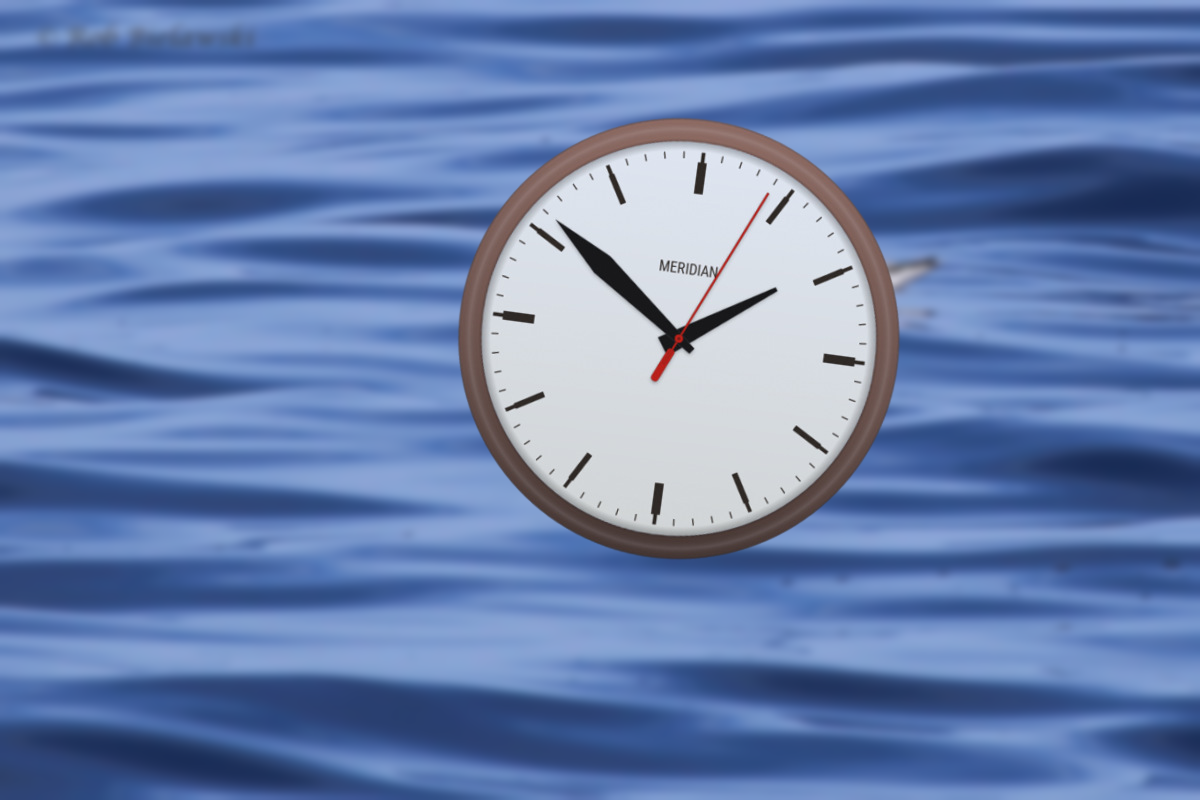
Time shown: **1:51:04**
